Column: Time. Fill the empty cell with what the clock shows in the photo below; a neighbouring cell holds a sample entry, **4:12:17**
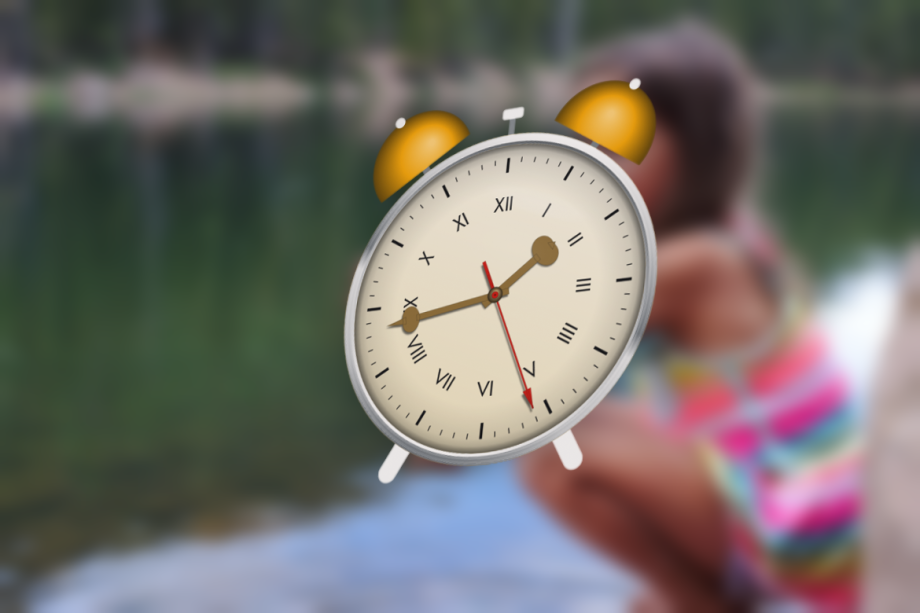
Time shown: **1:43:26**
